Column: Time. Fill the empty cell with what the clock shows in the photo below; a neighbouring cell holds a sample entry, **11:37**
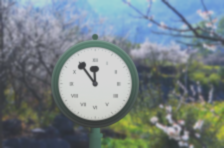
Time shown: **11:54**
